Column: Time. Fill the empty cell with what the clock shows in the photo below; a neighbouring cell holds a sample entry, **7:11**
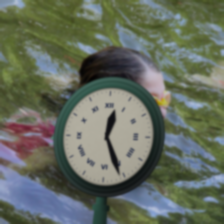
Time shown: **12:26**
